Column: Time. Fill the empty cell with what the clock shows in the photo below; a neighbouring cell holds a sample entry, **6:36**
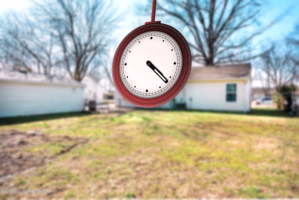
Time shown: **4:22**
